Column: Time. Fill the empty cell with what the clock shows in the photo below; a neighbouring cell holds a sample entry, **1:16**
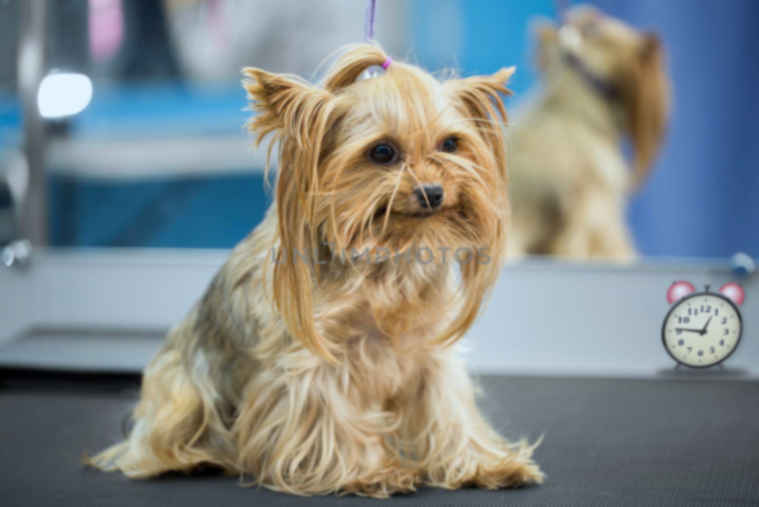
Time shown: **12:46**
